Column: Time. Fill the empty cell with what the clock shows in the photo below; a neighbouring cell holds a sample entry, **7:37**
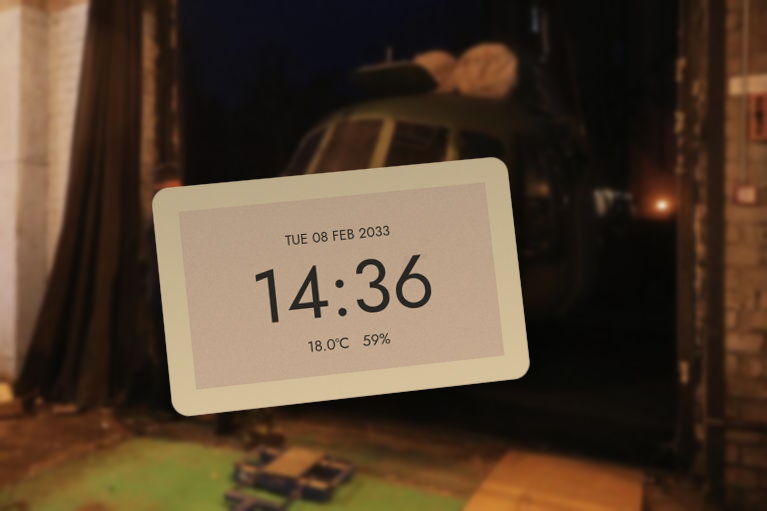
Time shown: **14:36**
